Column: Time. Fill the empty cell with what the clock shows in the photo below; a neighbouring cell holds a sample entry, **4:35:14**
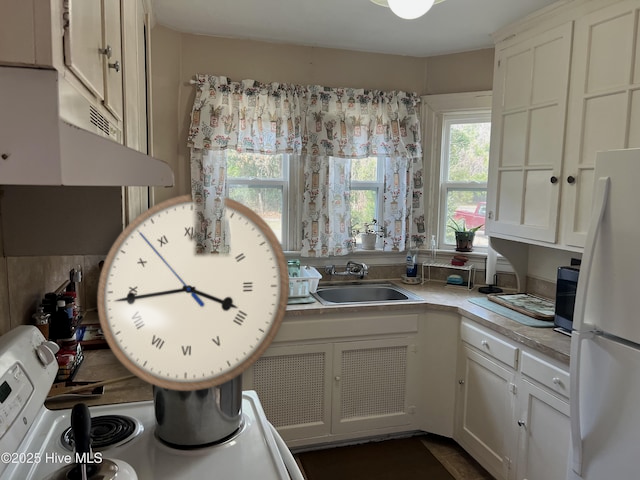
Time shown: **3:43:53**
